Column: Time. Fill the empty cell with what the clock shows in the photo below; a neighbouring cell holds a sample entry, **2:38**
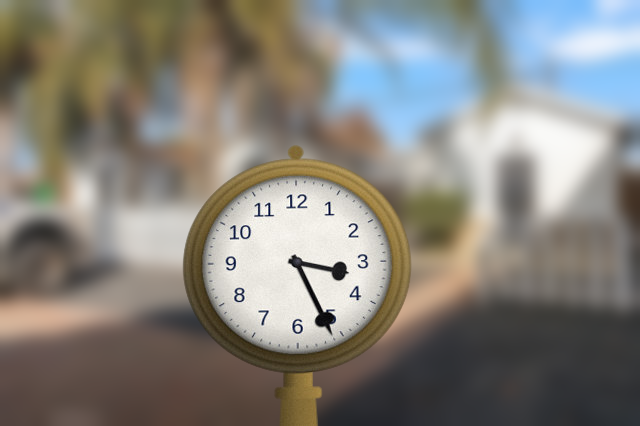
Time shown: **3:26**
